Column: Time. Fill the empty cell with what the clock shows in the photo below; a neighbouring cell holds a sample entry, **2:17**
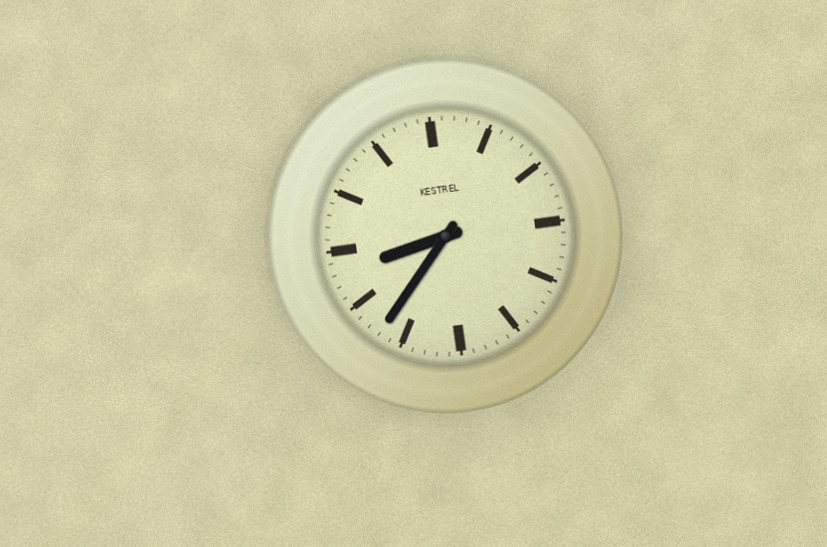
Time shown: **8:37**
